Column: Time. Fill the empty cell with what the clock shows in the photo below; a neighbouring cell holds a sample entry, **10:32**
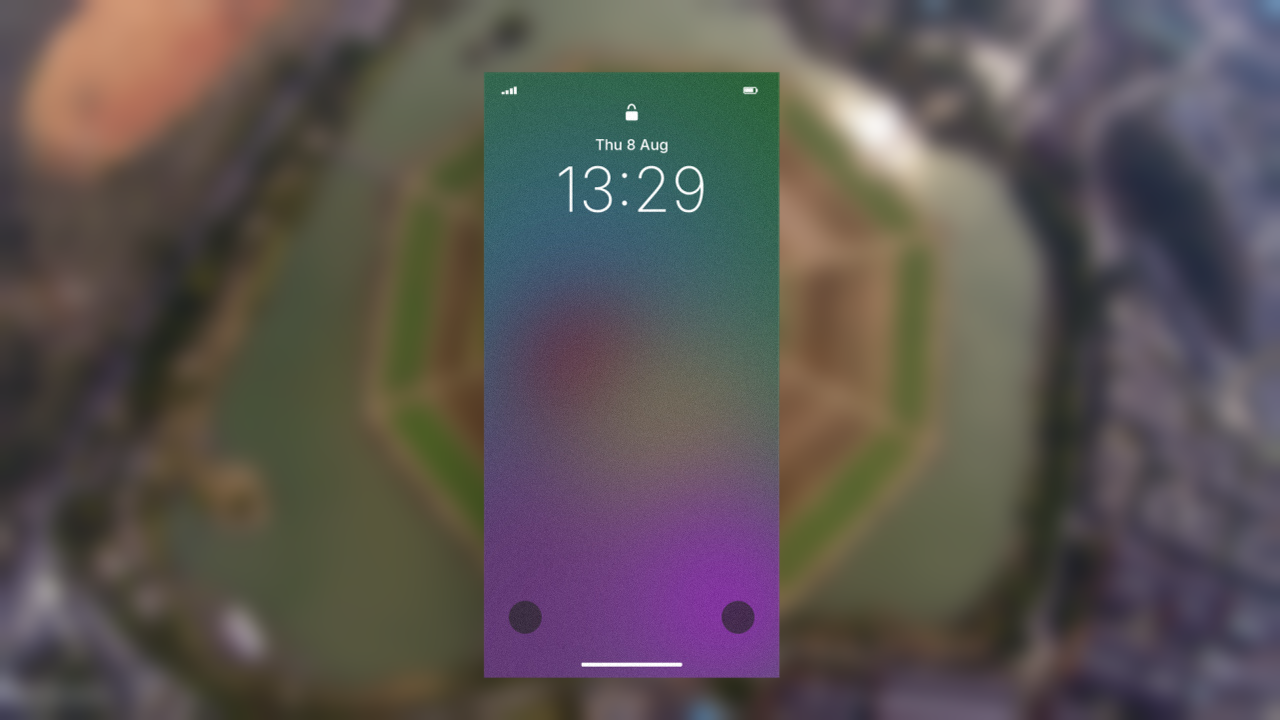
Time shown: **13:29**
